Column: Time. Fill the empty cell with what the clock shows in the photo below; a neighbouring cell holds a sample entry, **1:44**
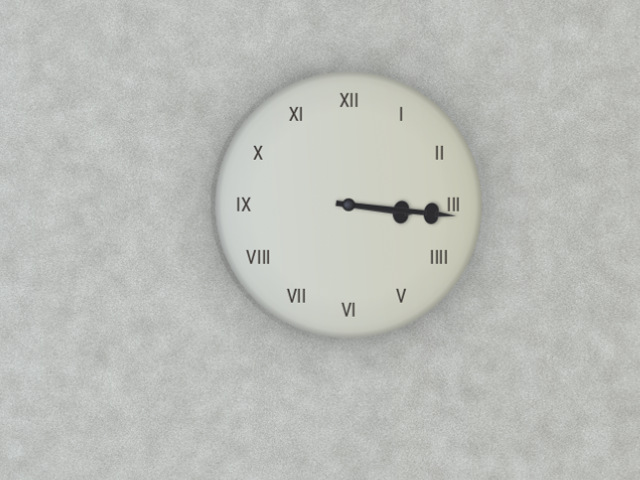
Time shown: **3:16**
